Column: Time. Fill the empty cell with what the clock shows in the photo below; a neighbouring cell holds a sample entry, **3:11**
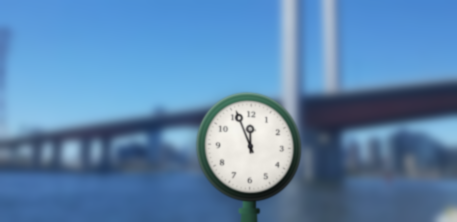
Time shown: **11:56**
